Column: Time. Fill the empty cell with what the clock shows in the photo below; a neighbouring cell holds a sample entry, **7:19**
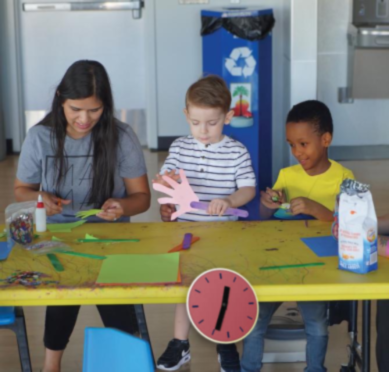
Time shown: **12:34**
